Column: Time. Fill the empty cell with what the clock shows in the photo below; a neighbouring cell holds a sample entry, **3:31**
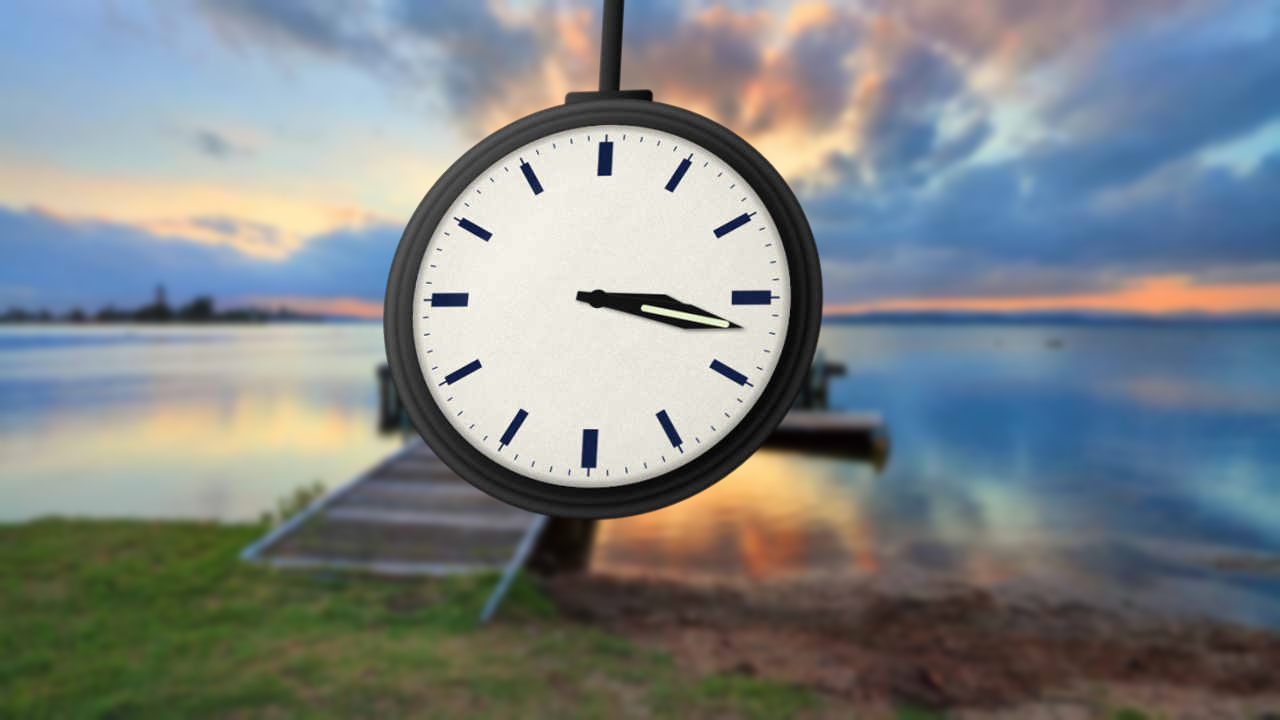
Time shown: **3:17**
